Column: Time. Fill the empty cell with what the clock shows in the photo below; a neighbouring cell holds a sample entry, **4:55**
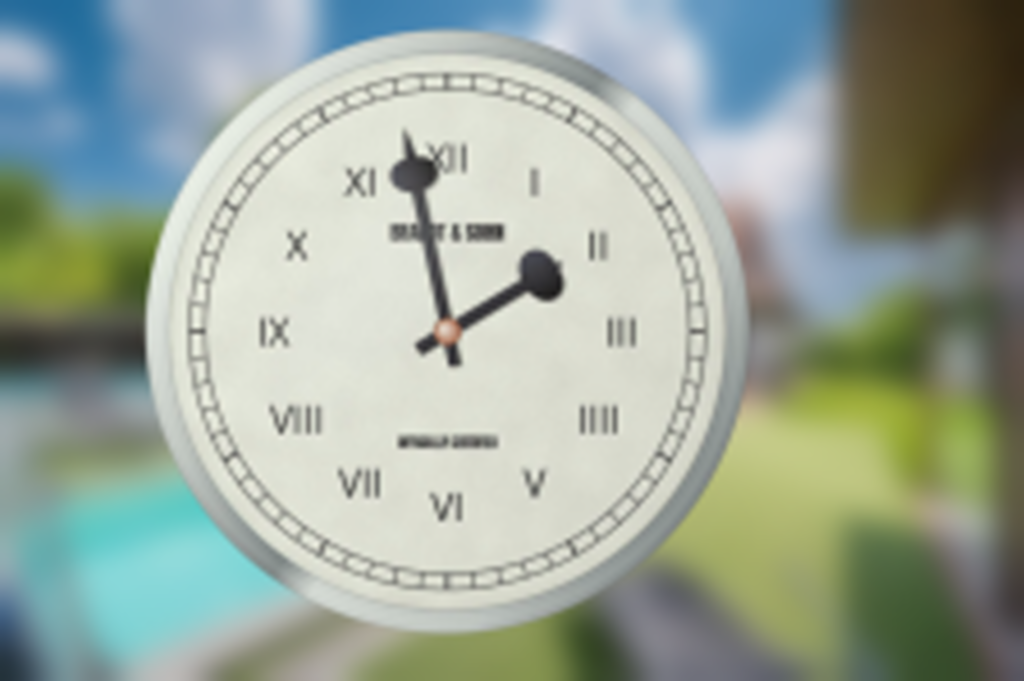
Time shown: **1:58**
